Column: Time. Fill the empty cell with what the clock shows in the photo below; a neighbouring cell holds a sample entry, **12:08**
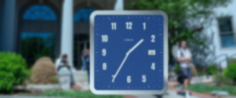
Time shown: **1:35**
